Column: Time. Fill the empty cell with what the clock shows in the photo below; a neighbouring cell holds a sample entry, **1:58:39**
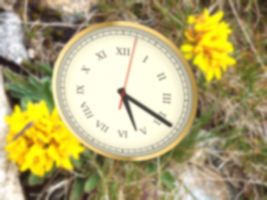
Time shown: **5:20:02**
